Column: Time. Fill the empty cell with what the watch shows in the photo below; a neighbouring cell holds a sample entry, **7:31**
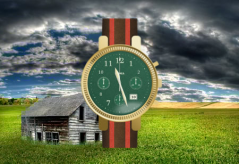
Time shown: **11:27**
